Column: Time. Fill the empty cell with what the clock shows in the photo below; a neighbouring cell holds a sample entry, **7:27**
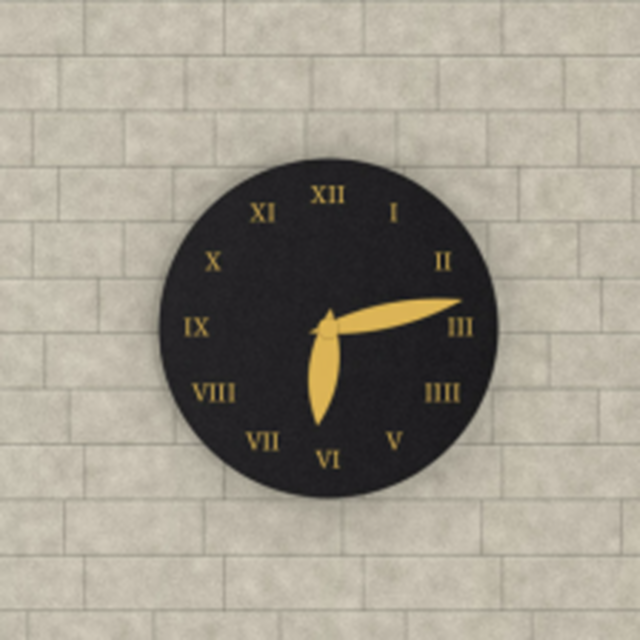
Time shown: **6:13**
